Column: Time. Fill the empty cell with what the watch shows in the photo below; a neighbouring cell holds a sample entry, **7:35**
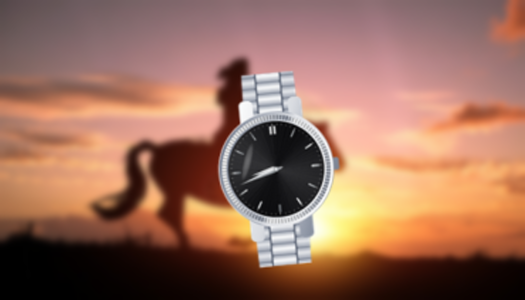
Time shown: **8:42**
